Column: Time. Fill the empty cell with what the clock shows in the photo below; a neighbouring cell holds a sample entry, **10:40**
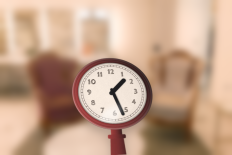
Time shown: **1:27**
